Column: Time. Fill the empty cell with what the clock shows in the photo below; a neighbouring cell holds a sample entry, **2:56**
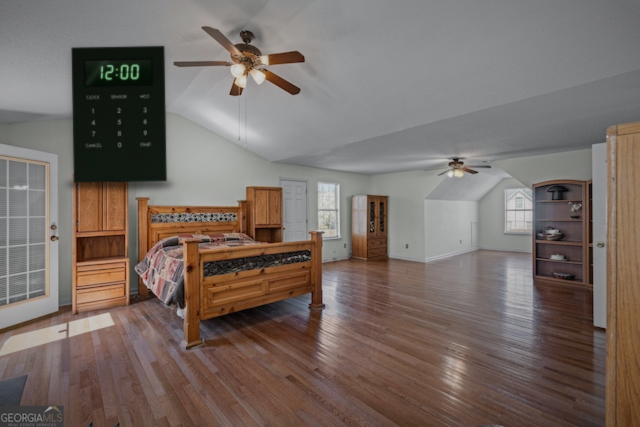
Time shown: **12:00**
